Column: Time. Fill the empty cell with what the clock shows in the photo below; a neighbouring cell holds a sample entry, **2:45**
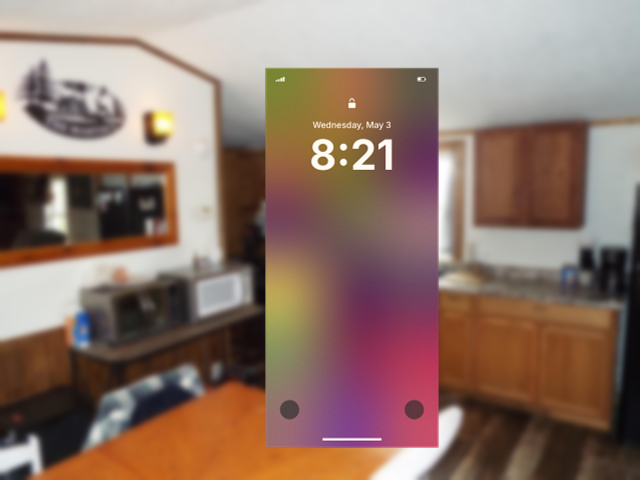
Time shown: **8:21**
